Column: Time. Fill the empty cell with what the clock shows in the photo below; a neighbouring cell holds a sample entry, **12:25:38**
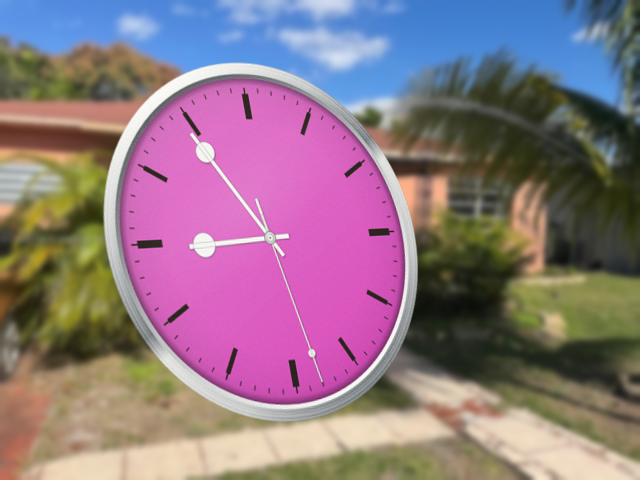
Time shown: **8:54:28**
